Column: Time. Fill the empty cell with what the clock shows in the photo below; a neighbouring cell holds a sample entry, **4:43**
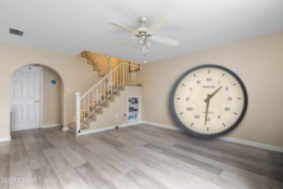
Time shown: **1:31**
